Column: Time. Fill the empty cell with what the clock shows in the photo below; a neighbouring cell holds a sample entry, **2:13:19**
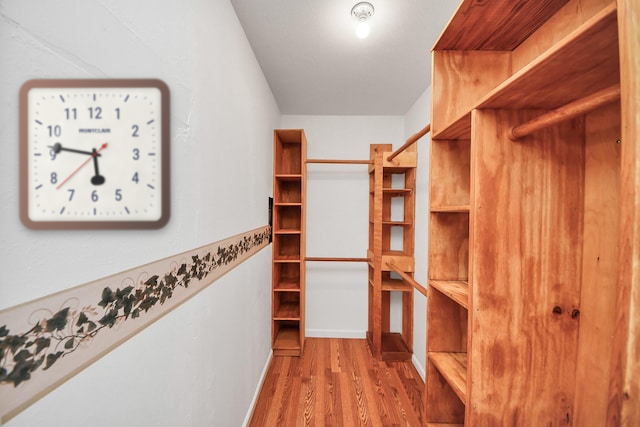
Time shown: **5:46:38**
